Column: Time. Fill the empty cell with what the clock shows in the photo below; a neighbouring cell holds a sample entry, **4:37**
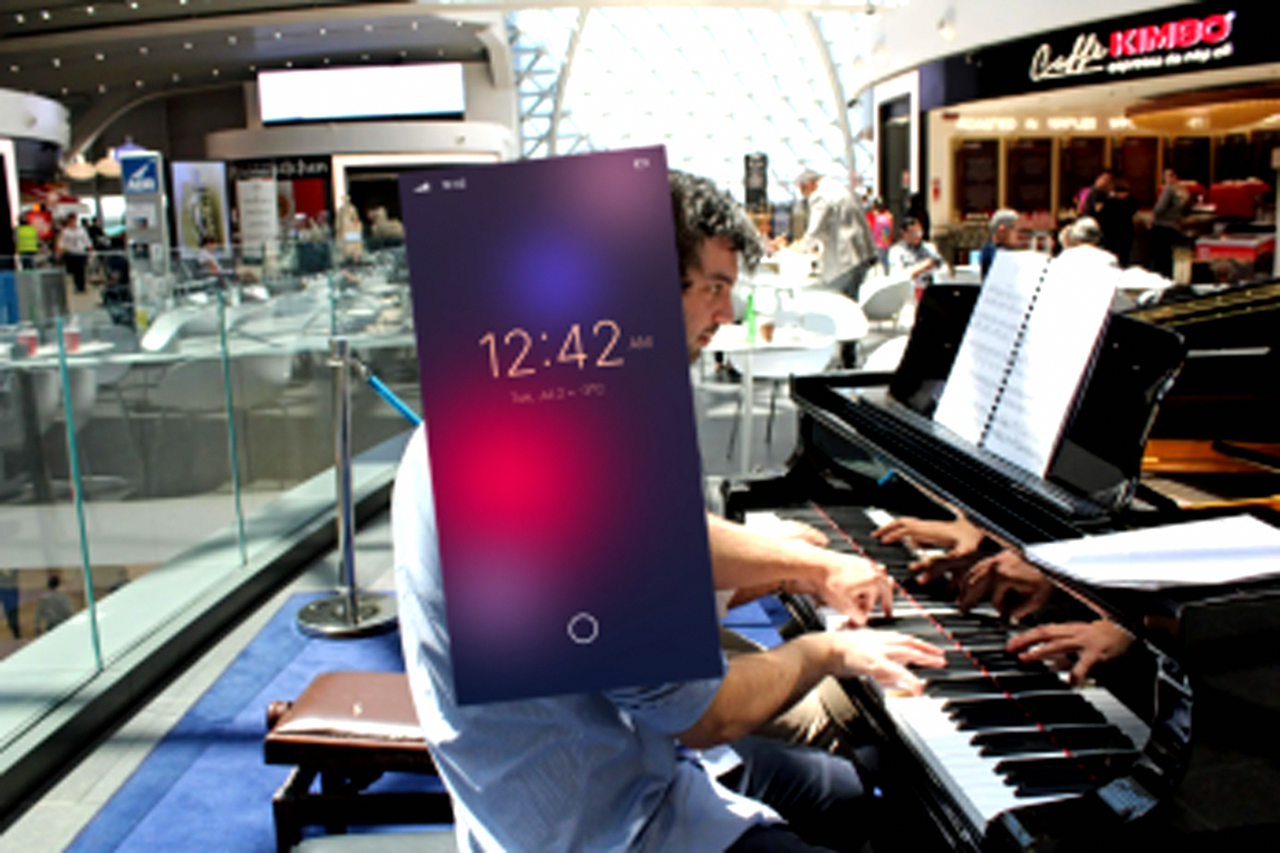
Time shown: **12:42**
